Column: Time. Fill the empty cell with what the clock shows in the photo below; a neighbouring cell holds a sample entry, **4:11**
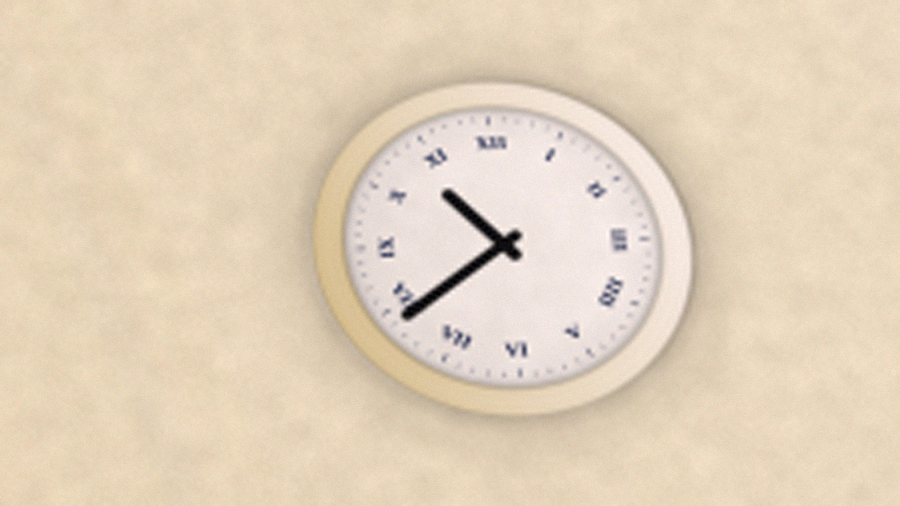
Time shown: **10:39**
